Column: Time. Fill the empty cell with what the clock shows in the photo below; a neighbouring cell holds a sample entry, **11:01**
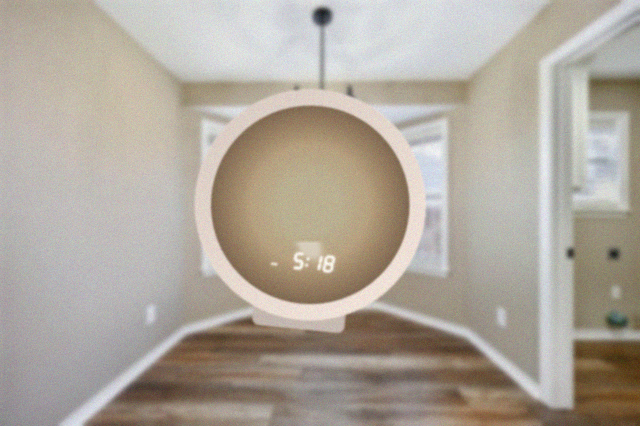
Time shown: **5:18**
